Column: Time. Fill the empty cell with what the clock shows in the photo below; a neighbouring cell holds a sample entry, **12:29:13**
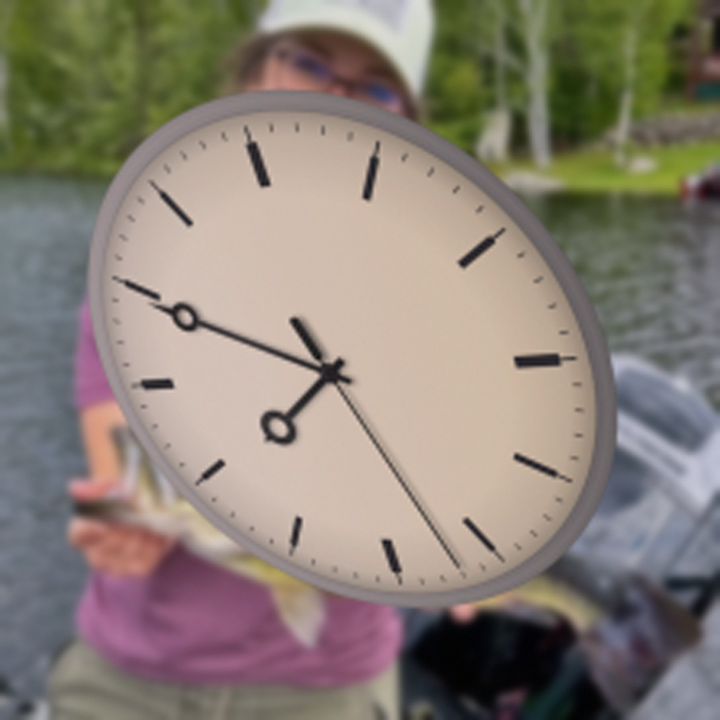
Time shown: **7:49:27**
